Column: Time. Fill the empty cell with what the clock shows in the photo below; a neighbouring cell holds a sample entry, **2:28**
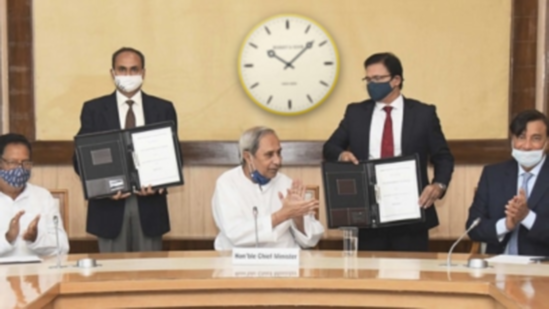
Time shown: **10:08**
